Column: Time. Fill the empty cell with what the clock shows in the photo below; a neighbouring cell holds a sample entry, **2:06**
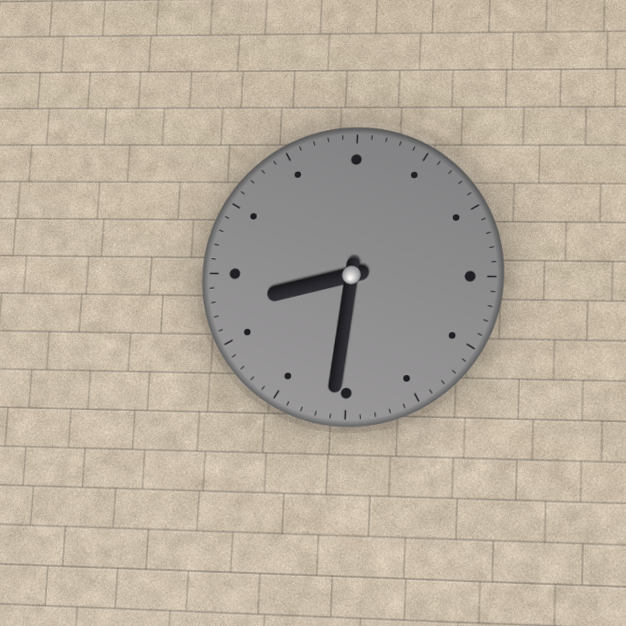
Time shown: **8:31**
